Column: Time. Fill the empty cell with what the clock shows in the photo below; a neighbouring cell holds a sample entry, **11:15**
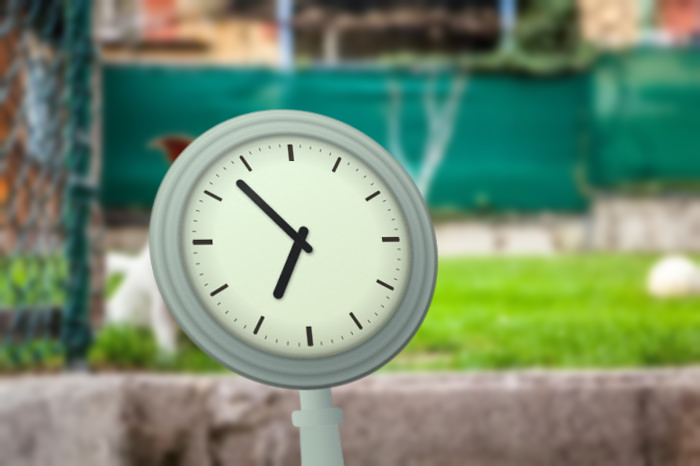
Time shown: **6:53**
